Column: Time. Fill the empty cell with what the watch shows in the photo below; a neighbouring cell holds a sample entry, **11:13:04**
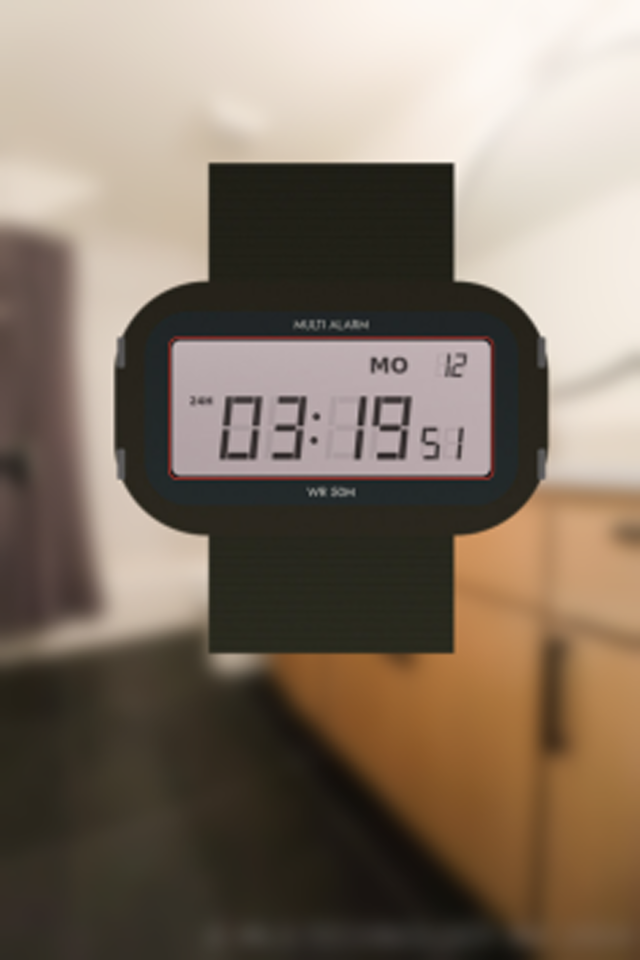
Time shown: **3:19:51**
